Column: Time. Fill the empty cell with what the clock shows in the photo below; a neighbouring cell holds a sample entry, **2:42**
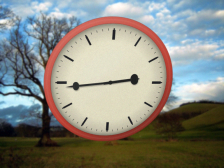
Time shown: **2:44**
